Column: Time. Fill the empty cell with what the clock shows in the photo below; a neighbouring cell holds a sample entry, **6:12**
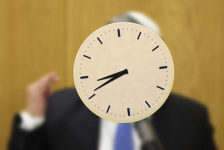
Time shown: **8:41**
